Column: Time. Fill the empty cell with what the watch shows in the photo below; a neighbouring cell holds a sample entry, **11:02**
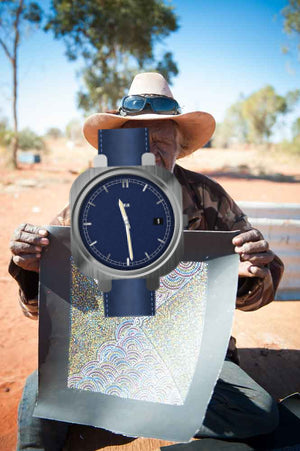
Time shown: **11:29**
